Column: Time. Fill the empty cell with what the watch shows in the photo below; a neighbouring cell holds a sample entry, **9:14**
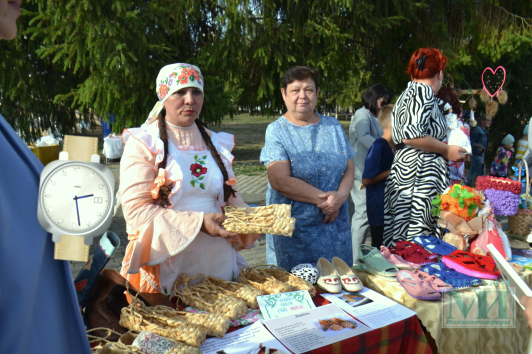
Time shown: **2:28**
